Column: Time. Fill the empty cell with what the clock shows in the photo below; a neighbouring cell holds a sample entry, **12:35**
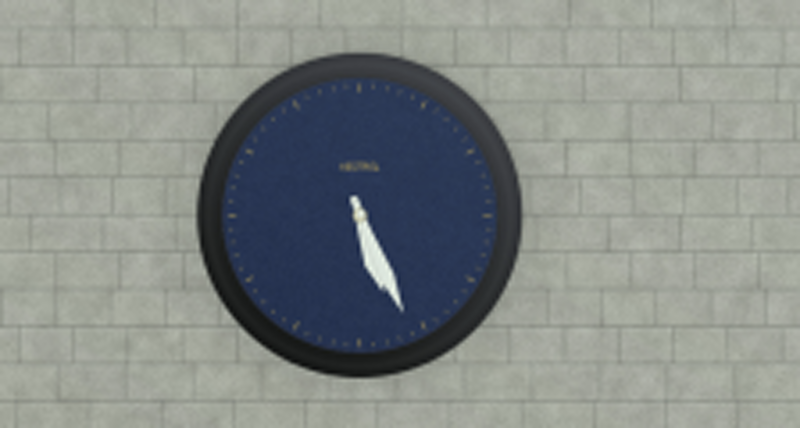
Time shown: **5:26**
